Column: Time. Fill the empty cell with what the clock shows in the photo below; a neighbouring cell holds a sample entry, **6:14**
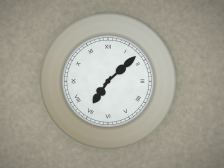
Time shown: **7:08**
